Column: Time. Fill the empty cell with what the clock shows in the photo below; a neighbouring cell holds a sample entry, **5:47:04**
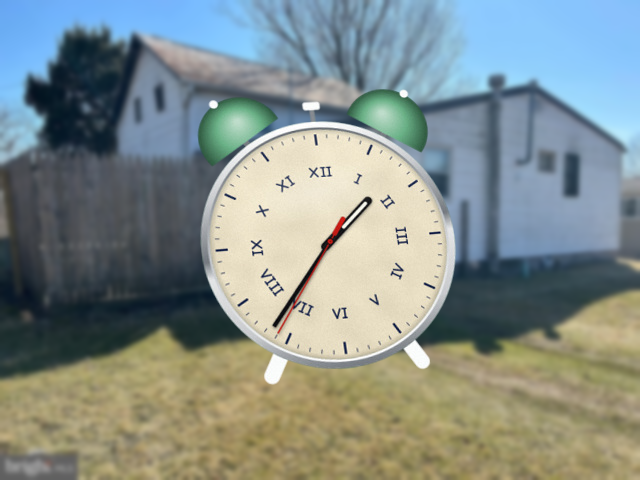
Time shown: **1:36:36**
